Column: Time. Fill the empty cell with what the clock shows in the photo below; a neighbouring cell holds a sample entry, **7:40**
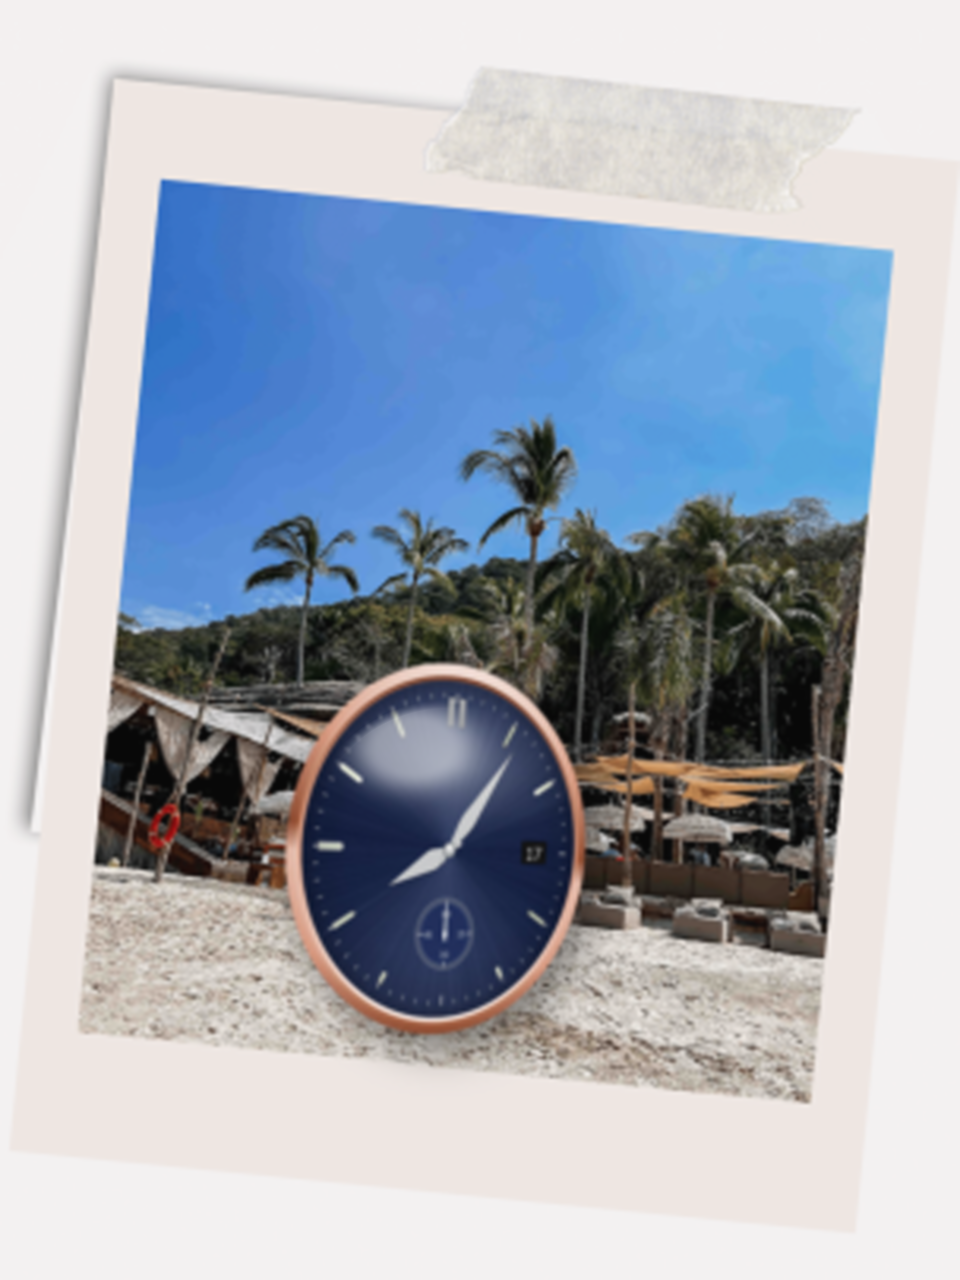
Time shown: **8:06**
